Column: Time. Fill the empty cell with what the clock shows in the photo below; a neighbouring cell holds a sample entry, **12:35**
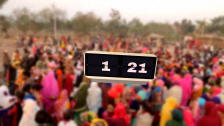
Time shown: **1:21**
